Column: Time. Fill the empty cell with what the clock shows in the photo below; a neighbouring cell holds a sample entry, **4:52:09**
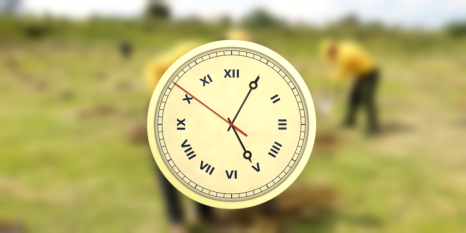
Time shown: **5:04:51**
